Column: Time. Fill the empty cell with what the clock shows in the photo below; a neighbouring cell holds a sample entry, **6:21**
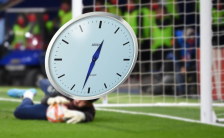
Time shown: **12:32**
